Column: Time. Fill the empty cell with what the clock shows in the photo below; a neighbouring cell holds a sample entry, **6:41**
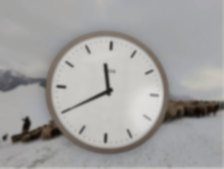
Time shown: **11:40**
